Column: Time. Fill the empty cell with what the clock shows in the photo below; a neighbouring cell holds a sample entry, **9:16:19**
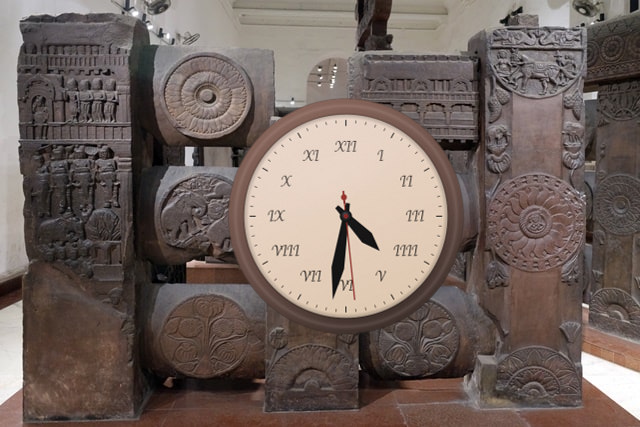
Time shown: **4:31:29**
